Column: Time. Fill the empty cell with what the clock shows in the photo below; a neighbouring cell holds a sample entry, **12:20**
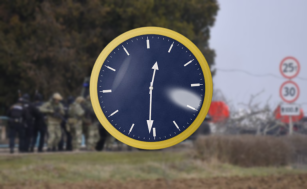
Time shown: **12:31**
